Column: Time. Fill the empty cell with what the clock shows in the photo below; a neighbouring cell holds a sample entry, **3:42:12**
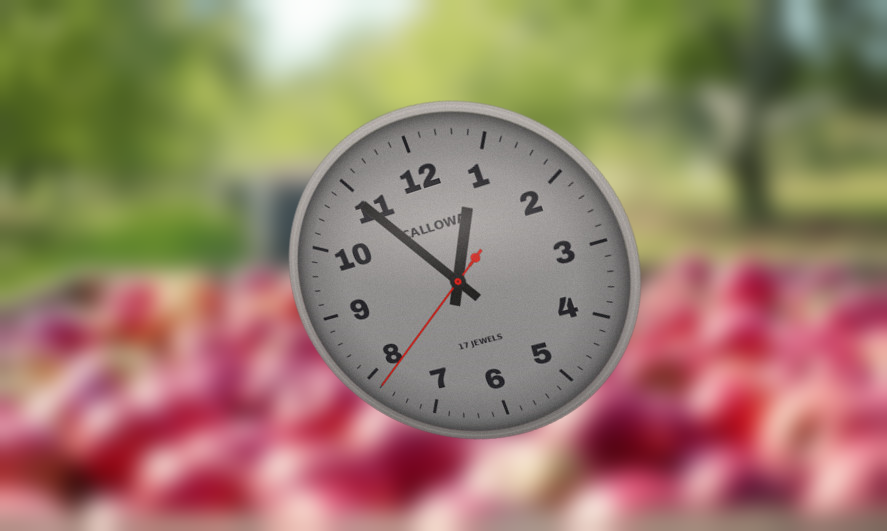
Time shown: **12:54:39**
